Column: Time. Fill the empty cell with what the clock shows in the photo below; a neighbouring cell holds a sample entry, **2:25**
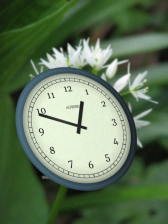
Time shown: **12:49**
